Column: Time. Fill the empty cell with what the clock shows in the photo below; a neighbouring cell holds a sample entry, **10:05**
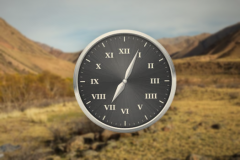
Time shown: **7:04**
